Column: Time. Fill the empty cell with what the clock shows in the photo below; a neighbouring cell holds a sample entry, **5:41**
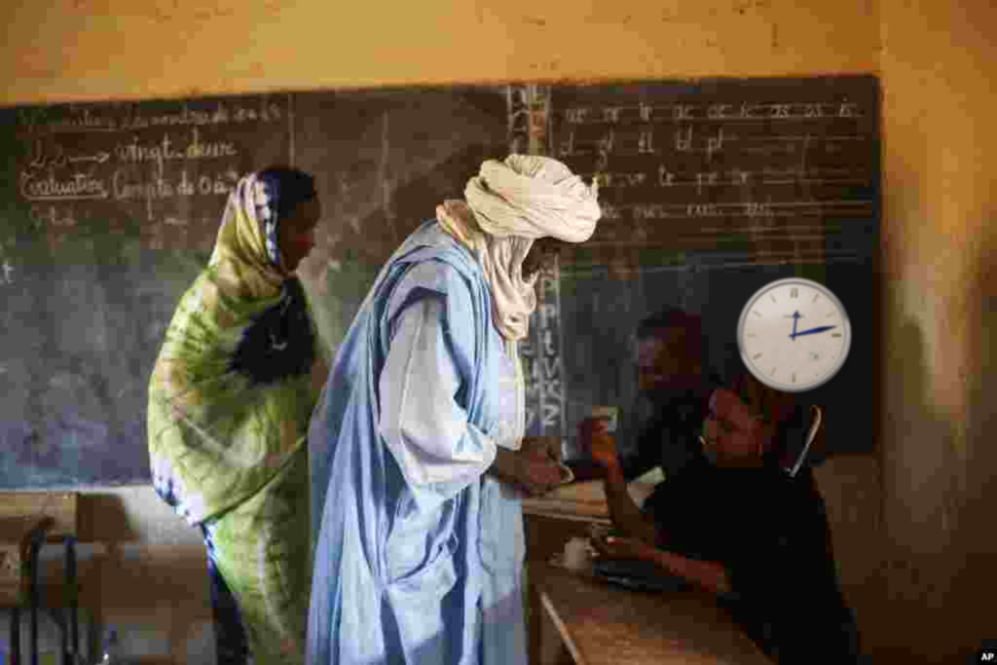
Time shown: **12:13**
